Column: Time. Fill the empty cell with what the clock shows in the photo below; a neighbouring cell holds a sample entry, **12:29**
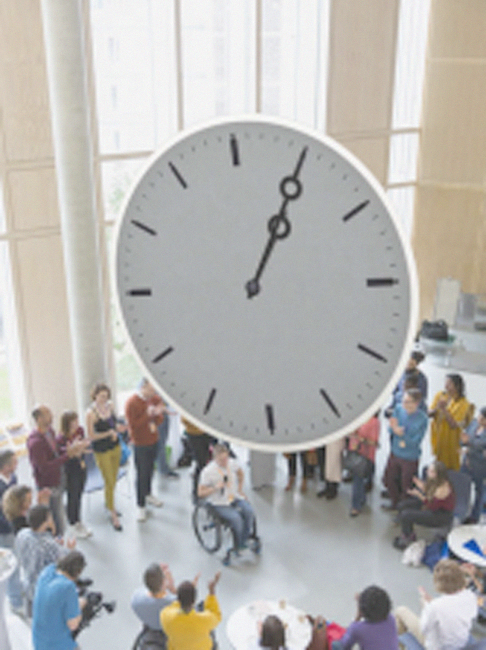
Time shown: **1:05**
